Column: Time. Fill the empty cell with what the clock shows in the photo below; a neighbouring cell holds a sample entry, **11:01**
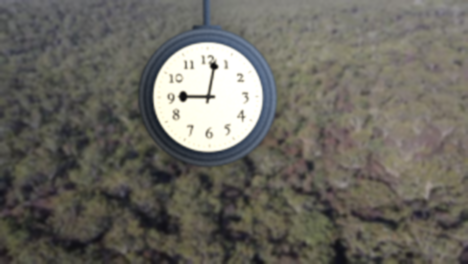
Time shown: **9:02**
